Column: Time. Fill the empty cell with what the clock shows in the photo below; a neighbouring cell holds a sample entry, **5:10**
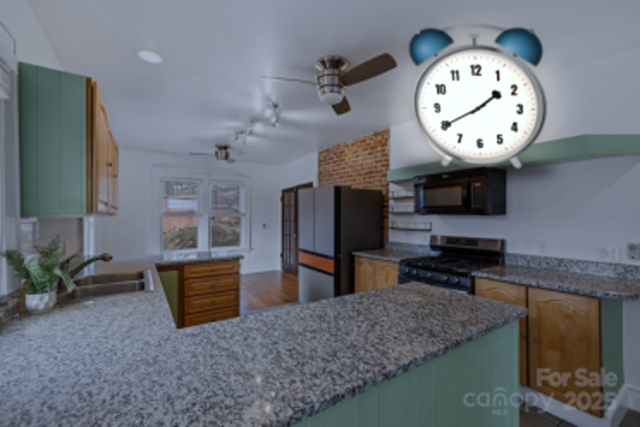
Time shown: **1:40**
